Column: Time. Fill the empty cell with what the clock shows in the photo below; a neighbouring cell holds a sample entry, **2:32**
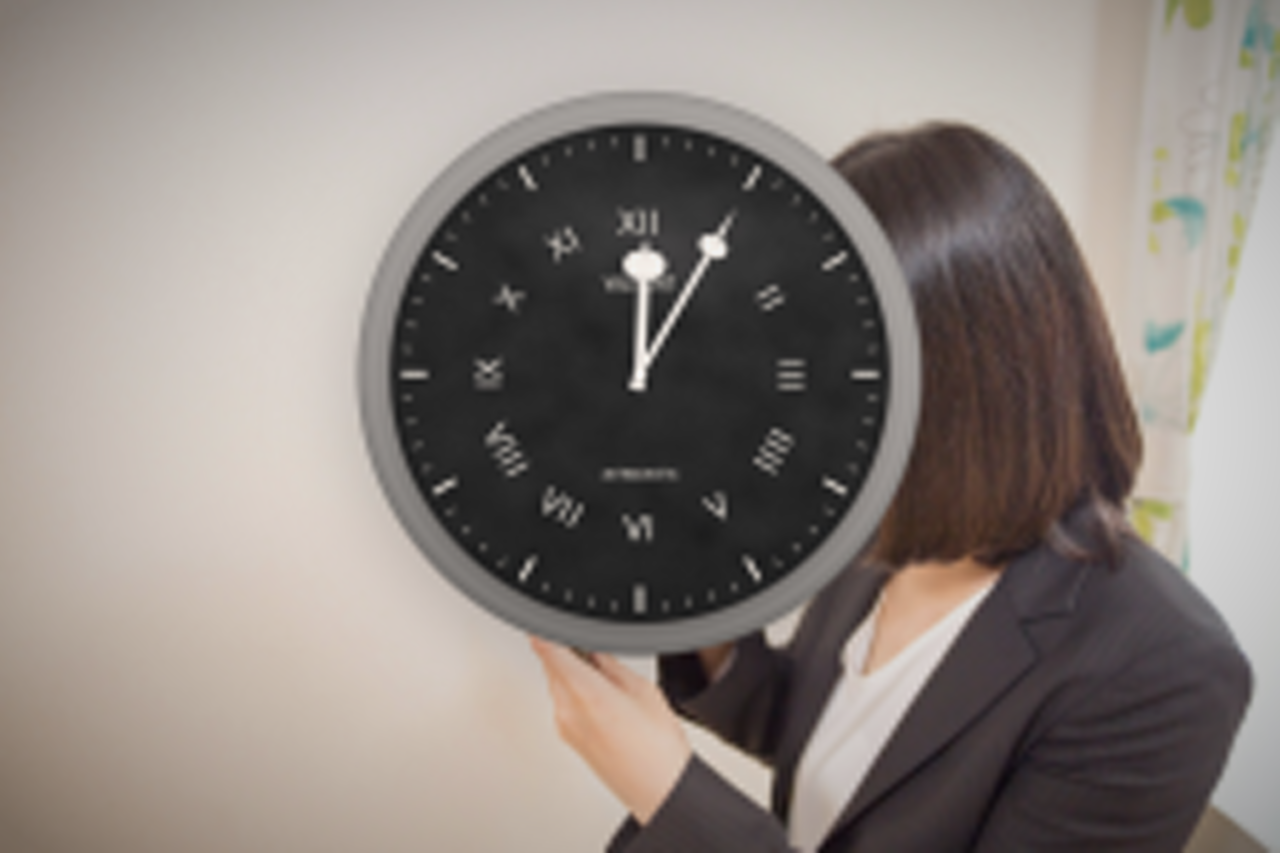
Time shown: **12:05**
